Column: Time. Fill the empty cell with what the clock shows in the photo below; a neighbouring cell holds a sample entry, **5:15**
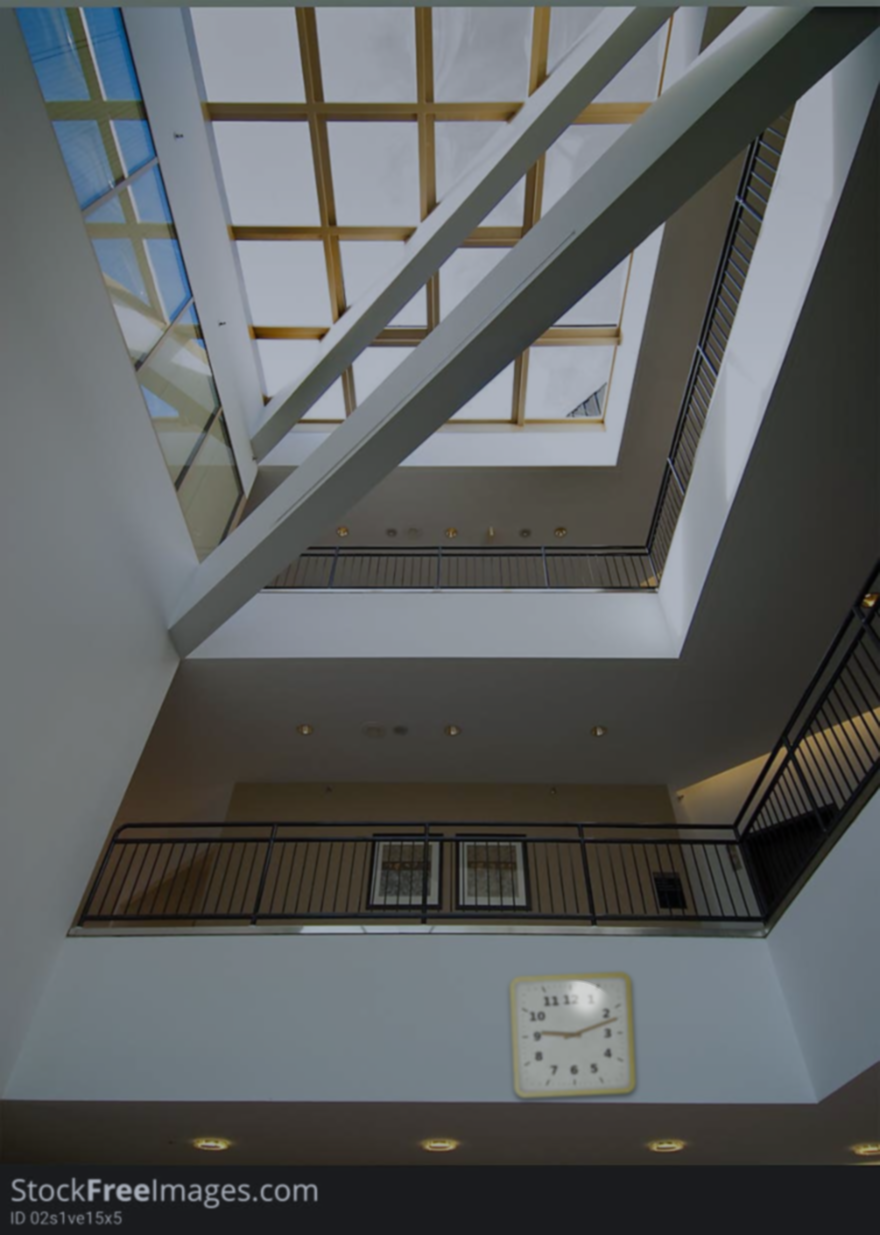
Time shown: **9:12**
